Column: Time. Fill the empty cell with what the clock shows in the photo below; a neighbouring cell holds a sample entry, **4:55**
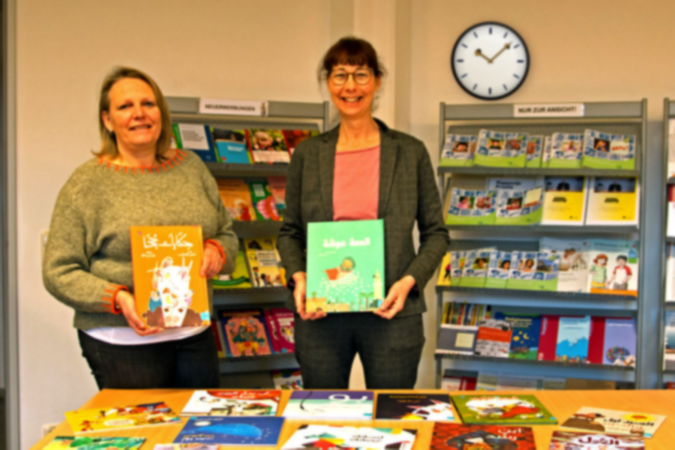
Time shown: **10:08**
